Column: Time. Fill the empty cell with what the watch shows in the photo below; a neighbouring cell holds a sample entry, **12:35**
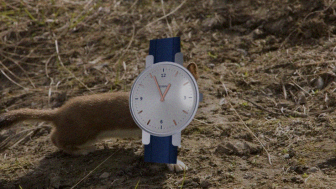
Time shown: **12:56**
